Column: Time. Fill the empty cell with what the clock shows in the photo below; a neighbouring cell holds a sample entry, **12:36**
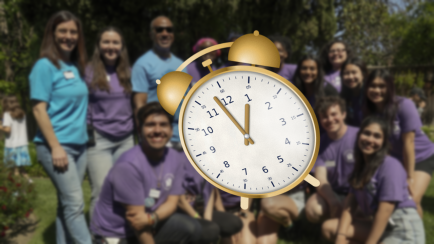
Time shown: **12:58**
